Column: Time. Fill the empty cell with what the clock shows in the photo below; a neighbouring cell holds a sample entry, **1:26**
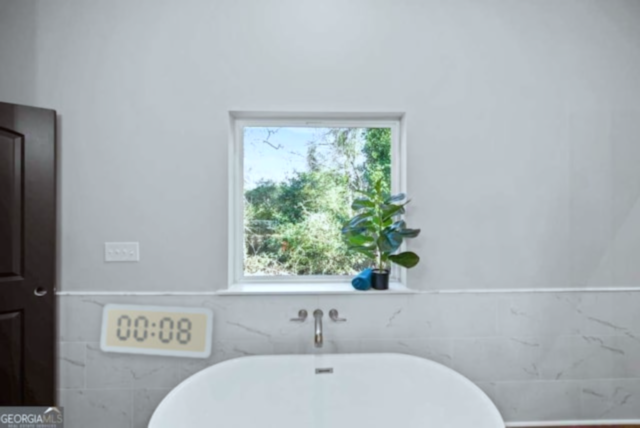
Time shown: **0:08**
